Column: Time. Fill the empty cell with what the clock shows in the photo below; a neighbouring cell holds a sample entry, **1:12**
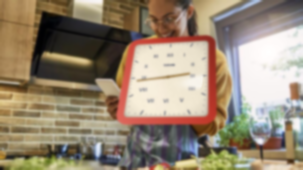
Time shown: **2:44**
